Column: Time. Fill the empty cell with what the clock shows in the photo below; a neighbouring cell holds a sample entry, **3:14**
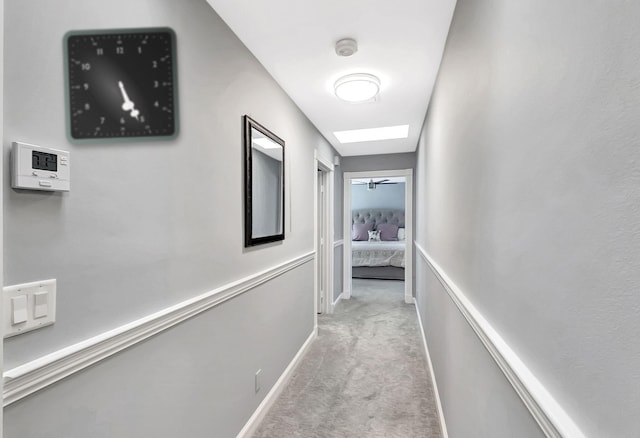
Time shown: **5:26**
